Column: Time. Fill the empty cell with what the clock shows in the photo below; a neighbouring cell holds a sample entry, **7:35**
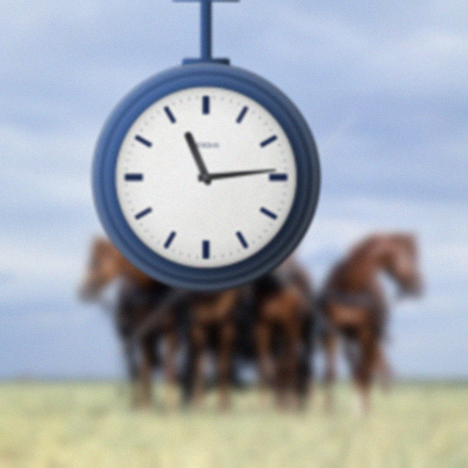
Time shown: **11:14**
